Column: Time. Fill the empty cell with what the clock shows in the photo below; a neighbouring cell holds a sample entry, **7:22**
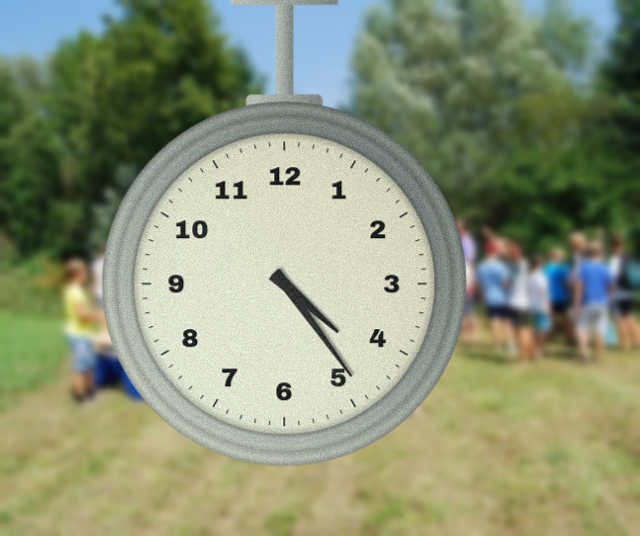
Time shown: **4:24**
